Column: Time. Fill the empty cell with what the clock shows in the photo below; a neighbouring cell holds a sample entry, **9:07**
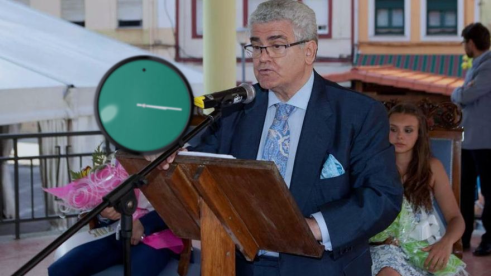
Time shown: **3:16**
